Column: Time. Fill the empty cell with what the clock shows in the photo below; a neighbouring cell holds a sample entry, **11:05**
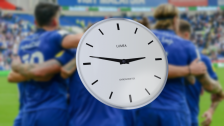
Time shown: **2:47**
